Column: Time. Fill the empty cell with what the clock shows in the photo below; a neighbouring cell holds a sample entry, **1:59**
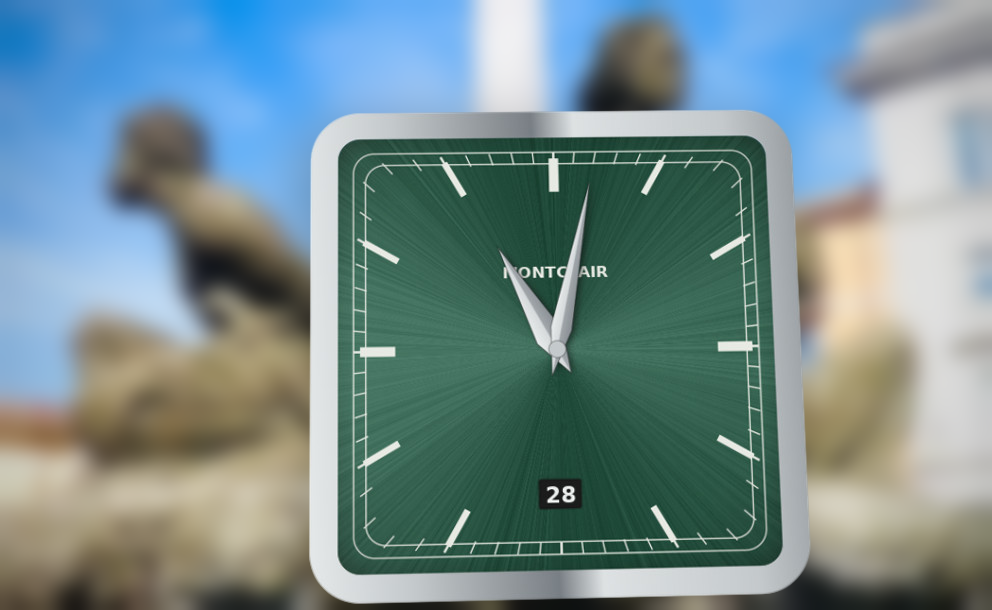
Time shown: **11:02**
